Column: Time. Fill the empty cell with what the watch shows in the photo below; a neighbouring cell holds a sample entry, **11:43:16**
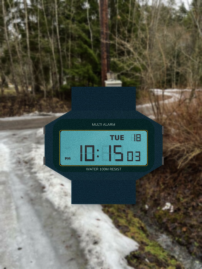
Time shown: **10:15:03**
